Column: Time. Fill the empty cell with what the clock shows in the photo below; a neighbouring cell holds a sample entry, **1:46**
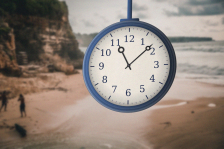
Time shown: **11:08**
